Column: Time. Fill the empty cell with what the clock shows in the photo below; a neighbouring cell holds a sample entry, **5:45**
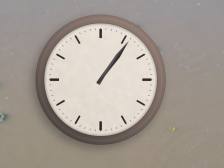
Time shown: **1:06**
